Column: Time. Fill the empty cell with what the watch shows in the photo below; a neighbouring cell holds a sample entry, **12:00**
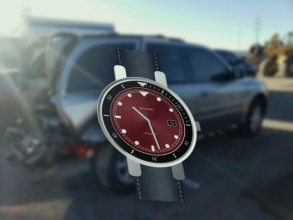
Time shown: **10:28**
